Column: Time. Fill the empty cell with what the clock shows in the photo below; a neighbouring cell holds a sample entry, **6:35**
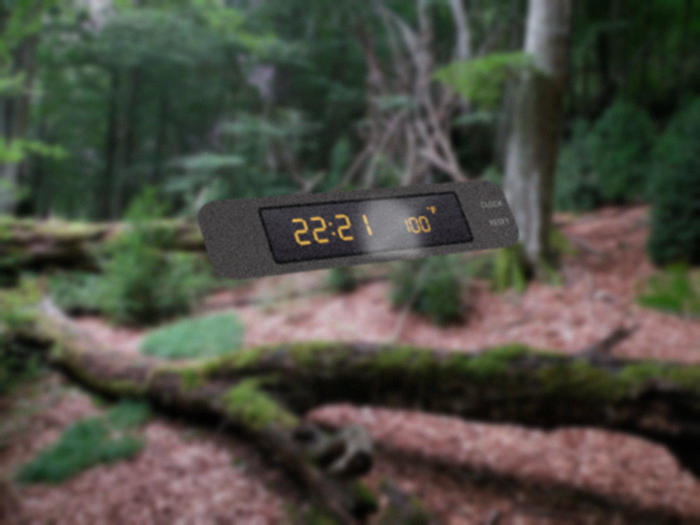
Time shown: **22:21**
